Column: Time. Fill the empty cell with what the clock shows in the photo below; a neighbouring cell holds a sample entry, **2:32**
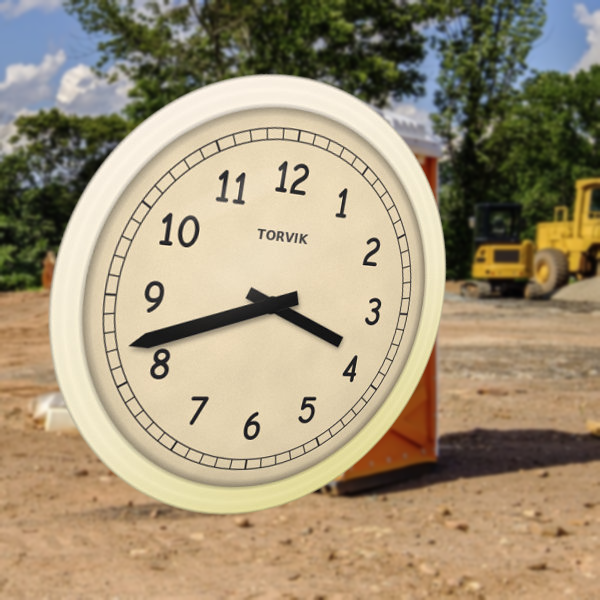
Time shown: **3:42**
